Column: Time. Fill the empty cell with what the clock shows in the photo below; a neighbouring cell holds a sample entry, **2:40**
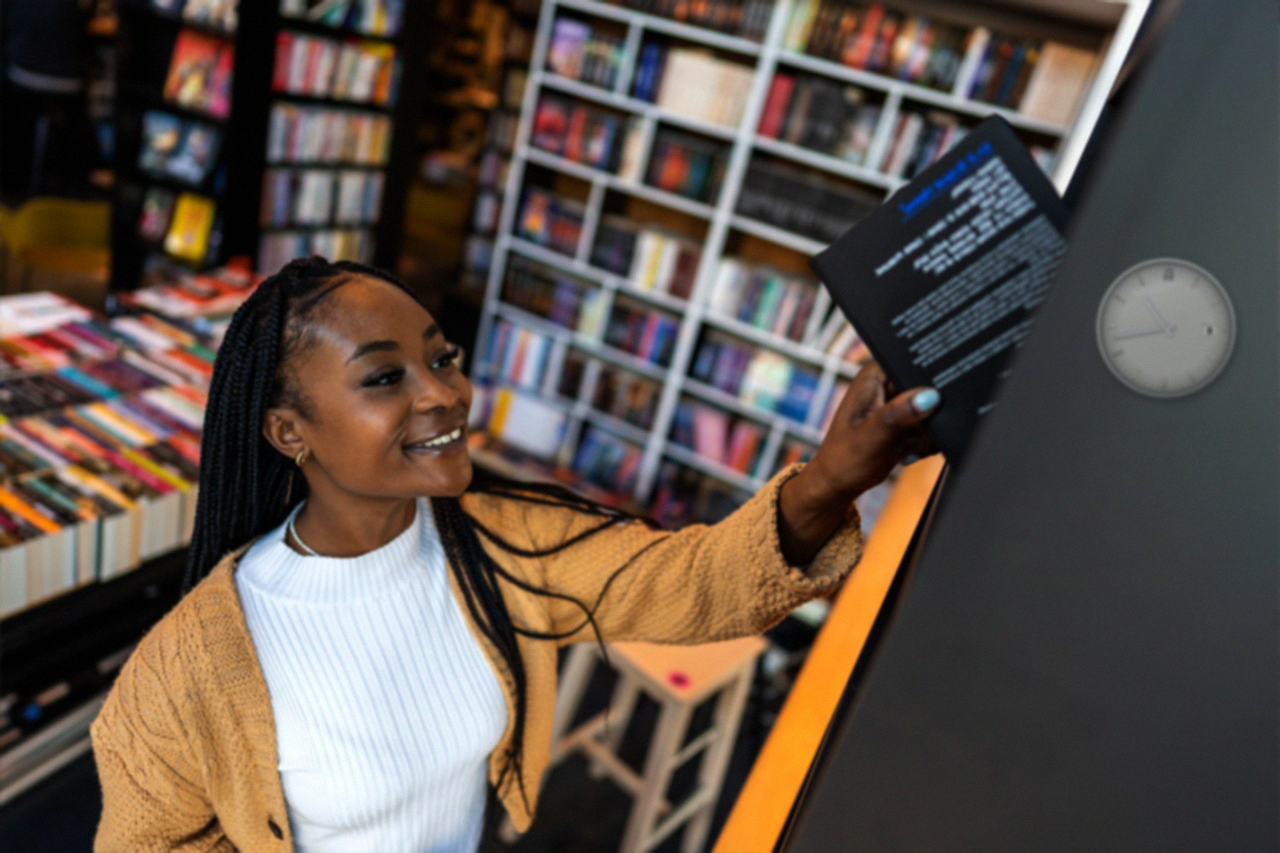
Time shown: **10:43**
